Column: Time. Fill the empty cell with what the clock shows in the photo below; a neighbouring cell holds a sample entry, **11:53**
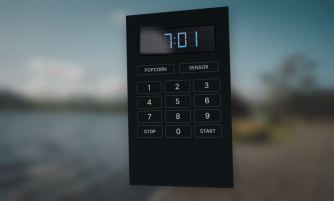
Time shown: **7:01**
